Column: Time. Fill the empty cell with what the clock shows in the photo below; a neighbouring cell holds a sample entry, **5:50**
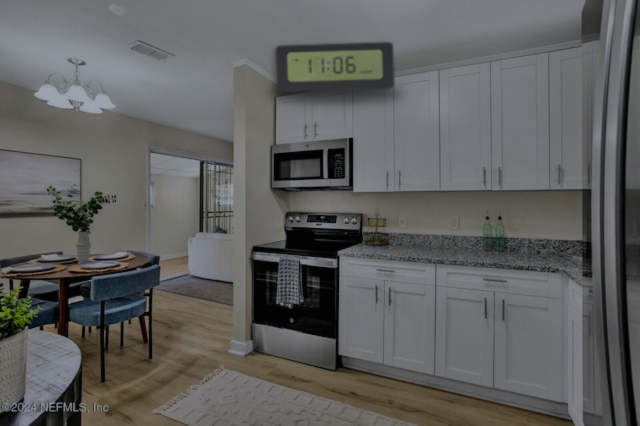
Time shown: **11:06**
